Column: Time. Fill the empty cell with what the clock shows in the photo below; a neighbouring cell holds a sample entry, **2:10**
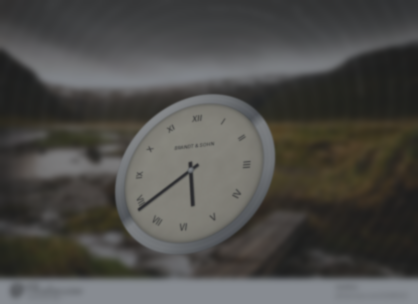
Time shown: **5:39**
